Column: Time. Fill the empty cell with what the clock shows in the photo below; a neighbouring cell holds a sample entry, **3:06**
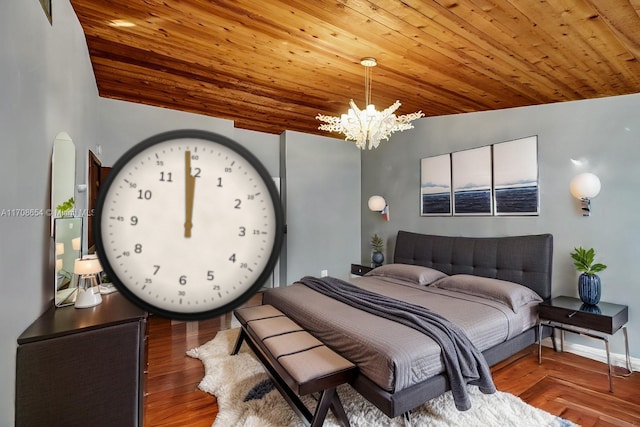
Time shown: **11:59**
